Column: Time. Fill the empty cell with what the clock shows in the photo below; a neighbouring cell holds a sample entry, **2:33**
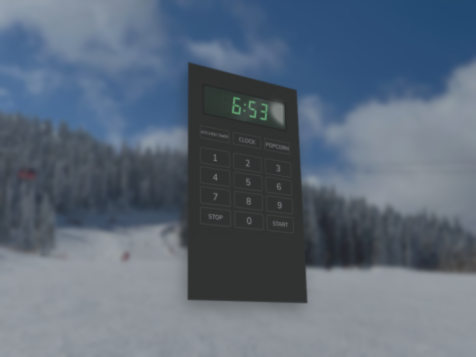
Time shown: **6:53**
